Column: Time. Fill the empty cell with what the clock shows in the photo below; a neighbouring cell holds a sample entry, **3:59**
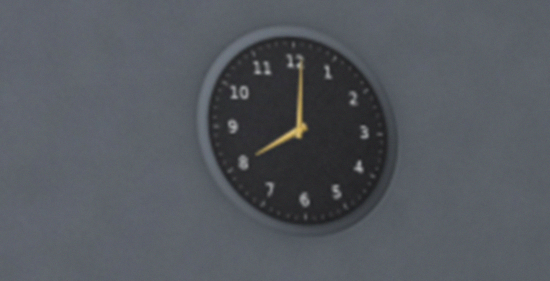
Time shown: **8:01**
